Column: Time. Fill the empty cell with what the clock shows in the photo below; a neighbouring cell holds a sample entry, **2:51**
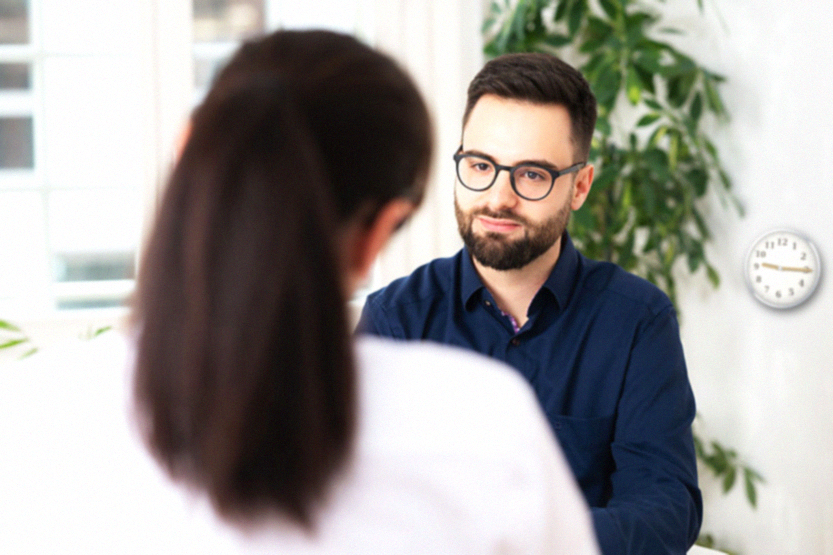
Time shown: **9:15**
